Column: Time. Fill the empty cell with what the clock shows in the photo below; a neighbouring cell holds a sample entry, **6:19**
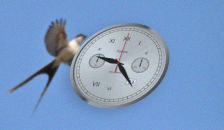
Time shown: **9:23**
